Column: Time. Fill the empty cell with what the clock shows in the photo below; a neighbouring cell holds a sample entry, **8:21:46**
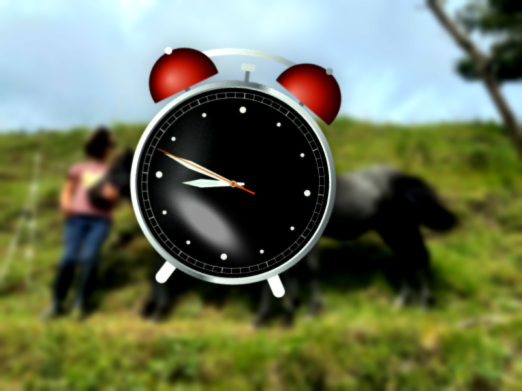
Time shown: **8:47:48**
